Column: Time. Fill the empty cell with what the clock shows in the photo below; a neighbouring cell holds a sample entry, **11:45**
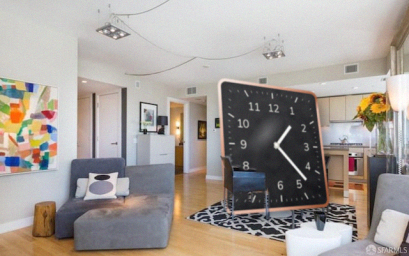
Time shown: **1:23**
